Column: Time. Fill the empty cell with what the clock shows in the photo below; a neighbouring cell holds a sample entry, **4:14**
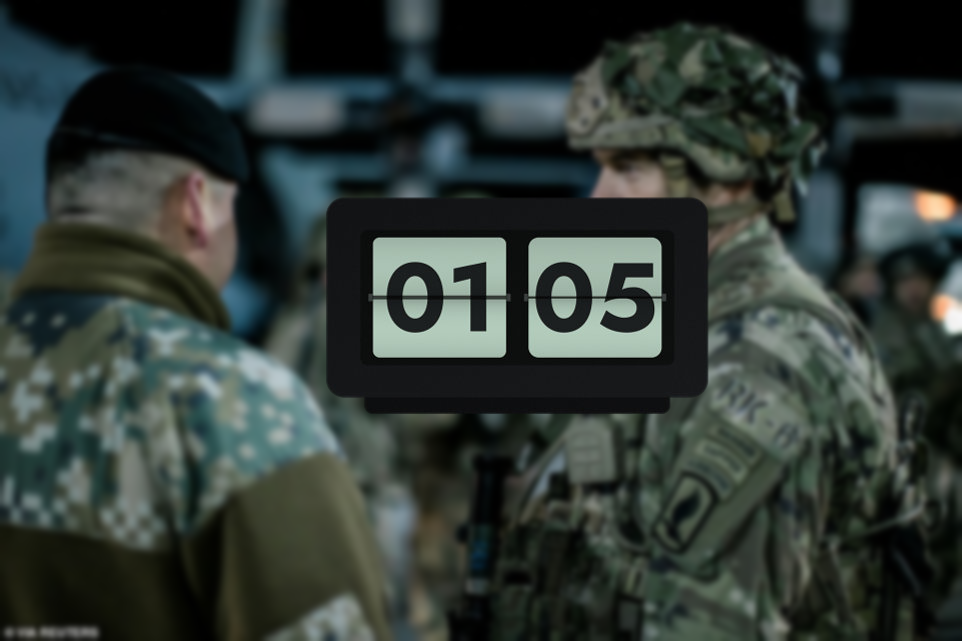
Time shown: **1:05**
